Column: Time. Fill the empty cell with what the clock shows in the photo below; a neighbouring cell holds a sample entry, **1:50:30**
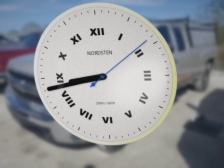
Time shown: **8:43:09**
